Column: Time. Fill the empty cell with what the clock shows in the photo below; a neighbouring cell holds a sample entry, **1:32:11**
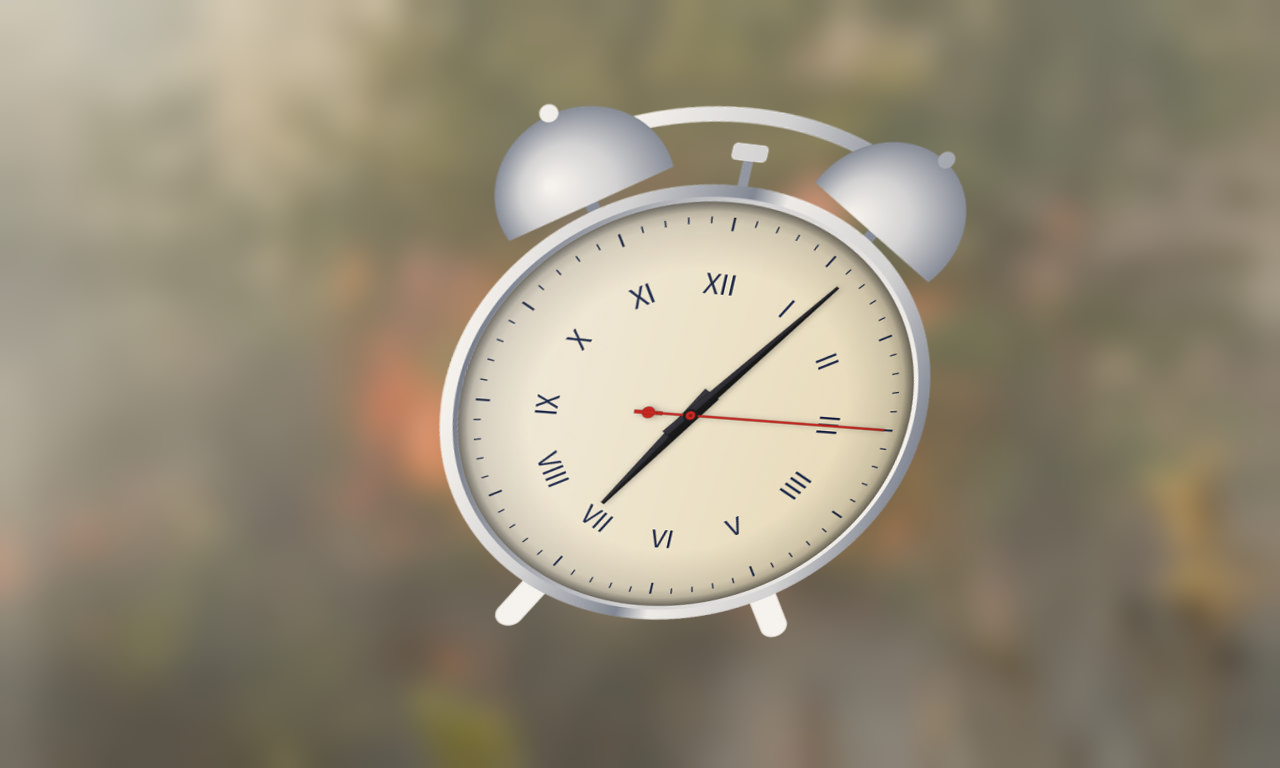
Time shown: **7:06:15**
